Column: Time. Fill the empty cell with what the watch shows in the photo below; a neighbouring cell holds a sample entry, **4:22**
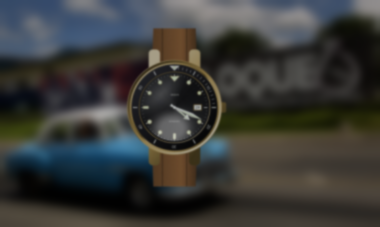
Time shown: **4:19**
